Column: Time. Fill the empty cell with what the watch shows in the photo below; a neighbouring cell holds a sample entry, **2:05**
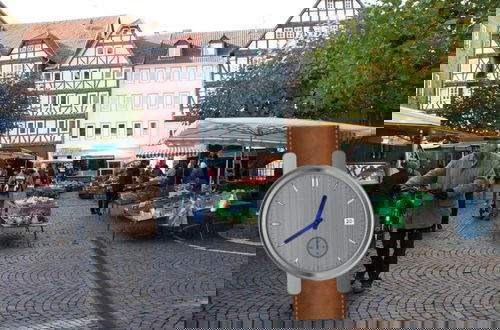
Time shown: **12:40**
